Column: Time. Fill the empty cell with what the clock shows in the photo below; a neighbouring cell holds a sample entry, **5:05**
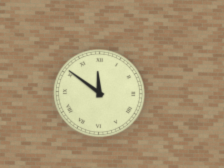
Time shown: **11:51**
